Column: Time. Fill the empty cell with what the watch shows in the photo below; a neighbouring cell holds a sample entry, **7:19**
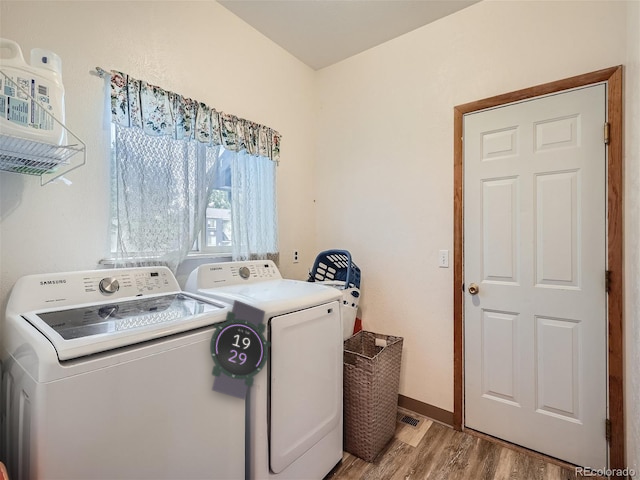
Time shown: **19:29**
